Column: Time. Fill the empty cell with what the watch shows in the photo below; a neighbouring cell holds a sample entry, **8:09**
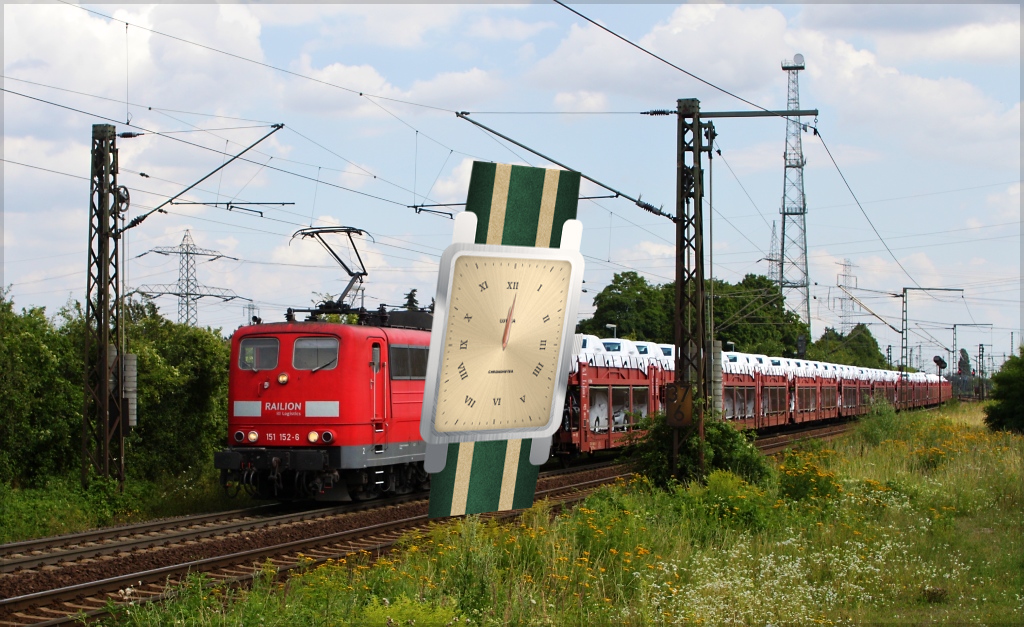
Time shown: **12:01**
